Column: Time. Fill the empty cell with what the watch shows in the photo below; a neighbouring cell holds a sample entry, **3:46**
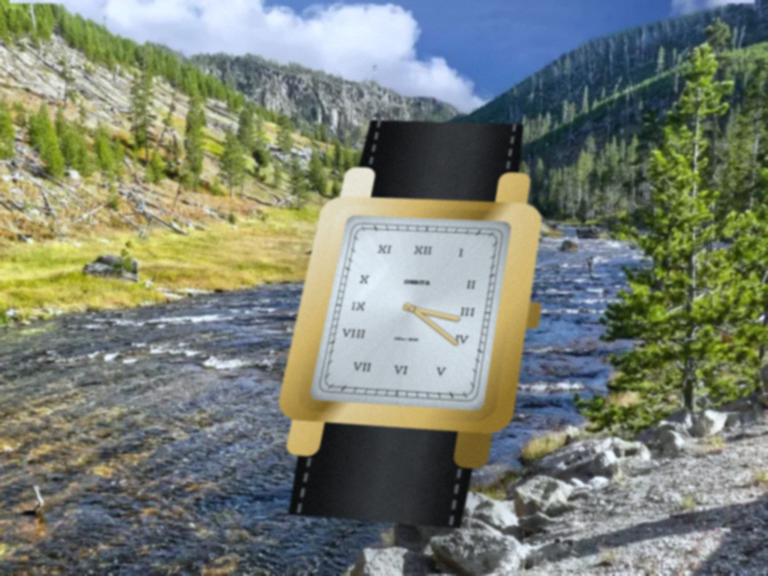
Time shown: **3:21**
